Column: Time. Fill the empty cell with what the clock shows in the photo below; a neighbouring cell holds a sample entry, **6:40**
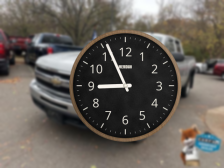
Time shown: **8:56**
